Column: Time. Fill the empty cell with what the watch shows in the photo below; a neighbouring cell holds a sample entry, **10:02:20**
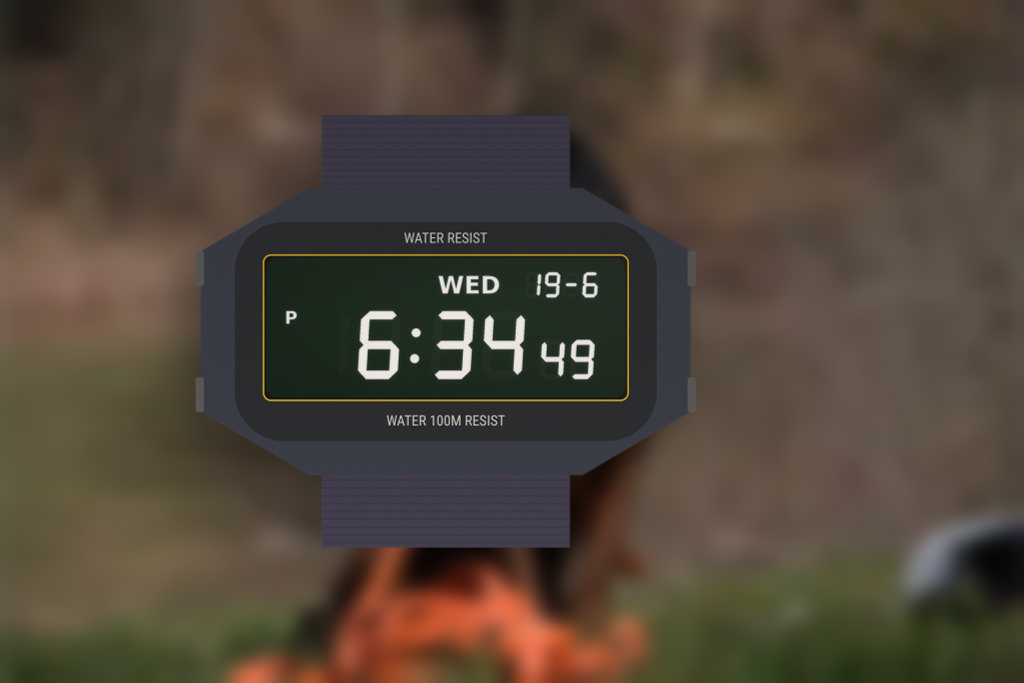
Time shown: **6:34:49**
